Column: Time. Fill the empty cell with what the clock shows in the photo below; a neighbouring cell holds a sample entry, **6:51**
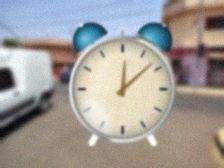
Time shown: **12:08**
